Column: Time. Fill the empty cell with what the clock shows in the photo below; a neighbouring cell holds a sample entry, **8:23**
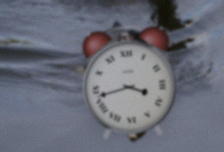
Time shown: **3:43**
